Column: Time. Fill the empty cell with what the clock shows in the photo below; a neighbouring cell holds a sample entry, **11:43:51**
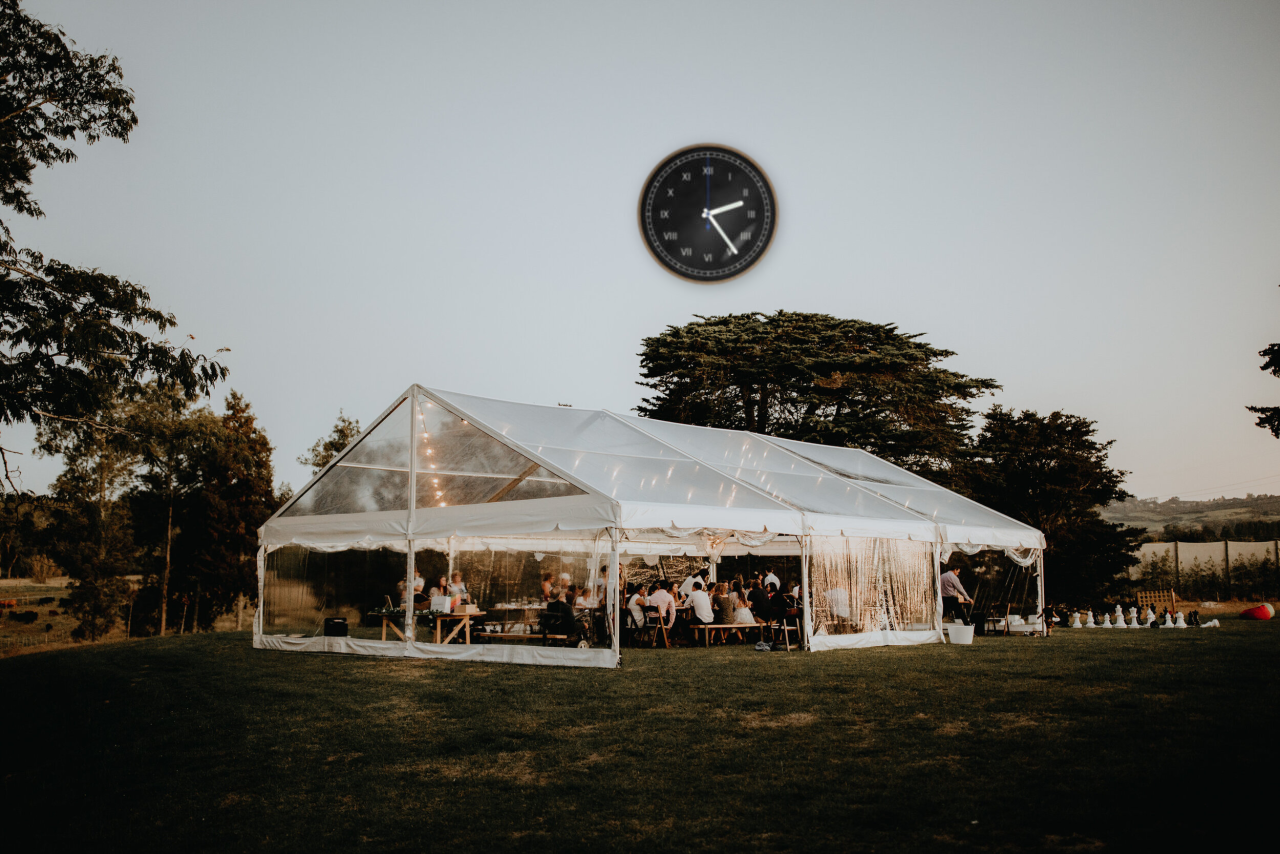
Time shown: **2:24:00**
